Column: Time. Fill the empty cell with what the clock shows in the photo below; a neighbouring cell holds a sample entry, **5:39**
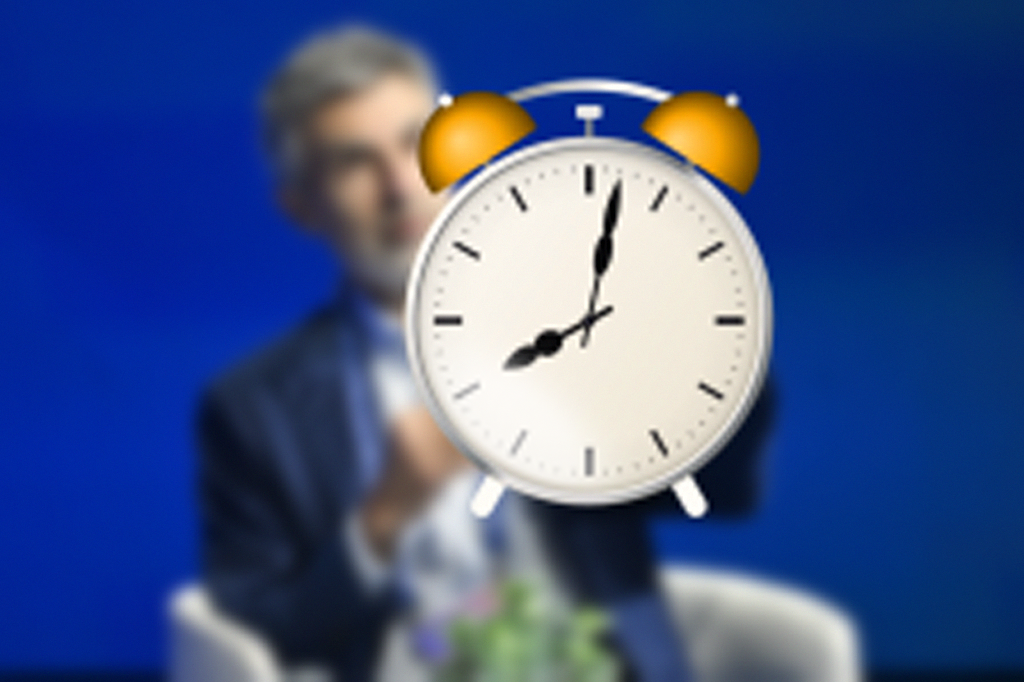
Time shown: **8:02**
